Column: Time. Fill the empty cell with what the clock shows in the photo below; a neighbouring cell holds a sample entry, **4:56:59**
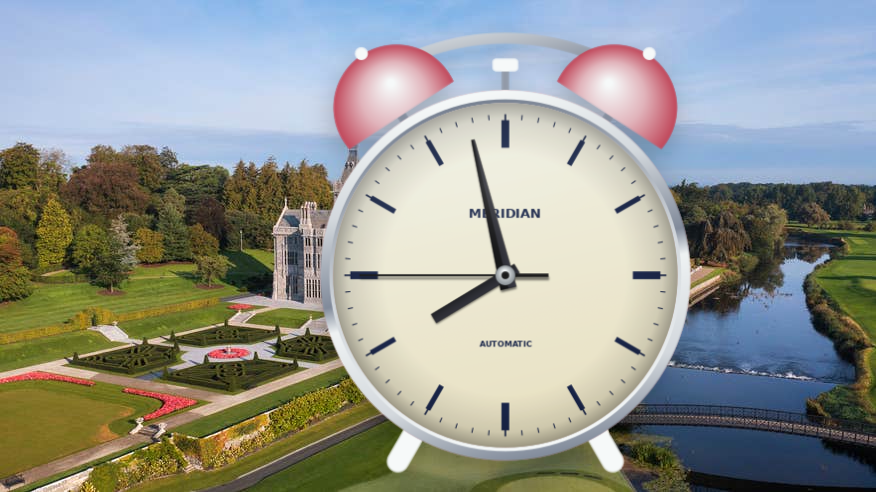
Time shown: **7:57:45**
